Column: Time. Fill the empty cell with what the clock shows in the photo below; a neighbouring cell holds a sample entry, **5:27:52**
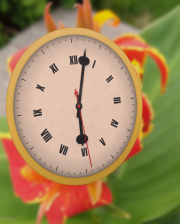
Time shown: **6:02:29**
